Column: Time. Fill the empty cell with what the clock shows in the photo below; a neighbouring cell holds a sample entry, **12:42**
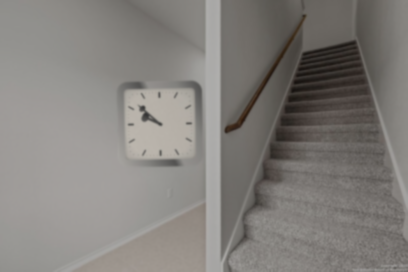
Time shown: **9:52**
